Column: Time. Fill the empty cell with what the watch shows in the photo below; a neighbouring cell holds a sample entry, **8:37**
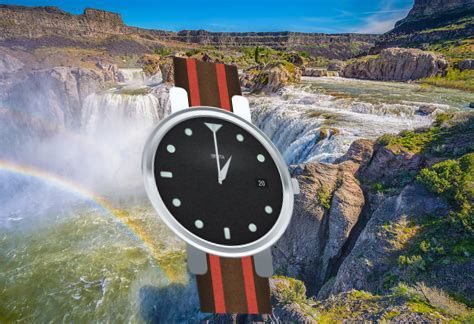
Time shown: **1:00**
